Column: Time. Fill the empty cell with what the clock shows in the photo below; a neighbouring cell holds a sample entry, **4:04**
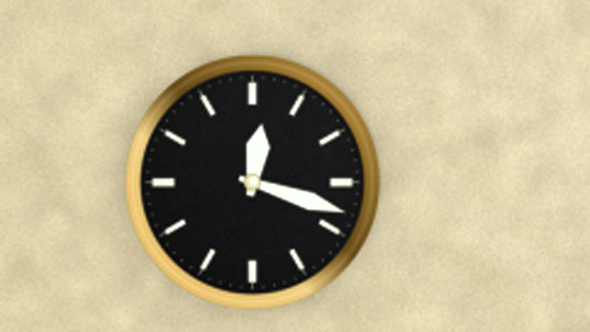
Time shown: **12:18**
